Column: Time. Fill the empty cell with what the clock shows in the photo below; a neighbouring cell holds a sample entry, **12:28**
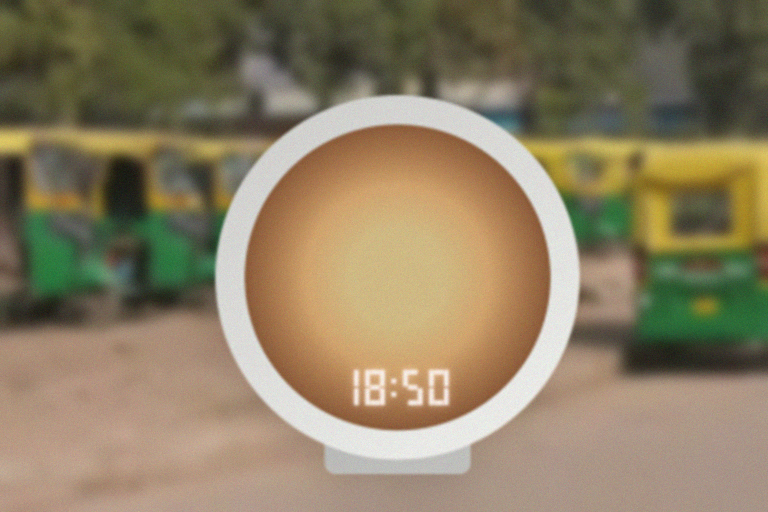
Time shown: **18:50**
